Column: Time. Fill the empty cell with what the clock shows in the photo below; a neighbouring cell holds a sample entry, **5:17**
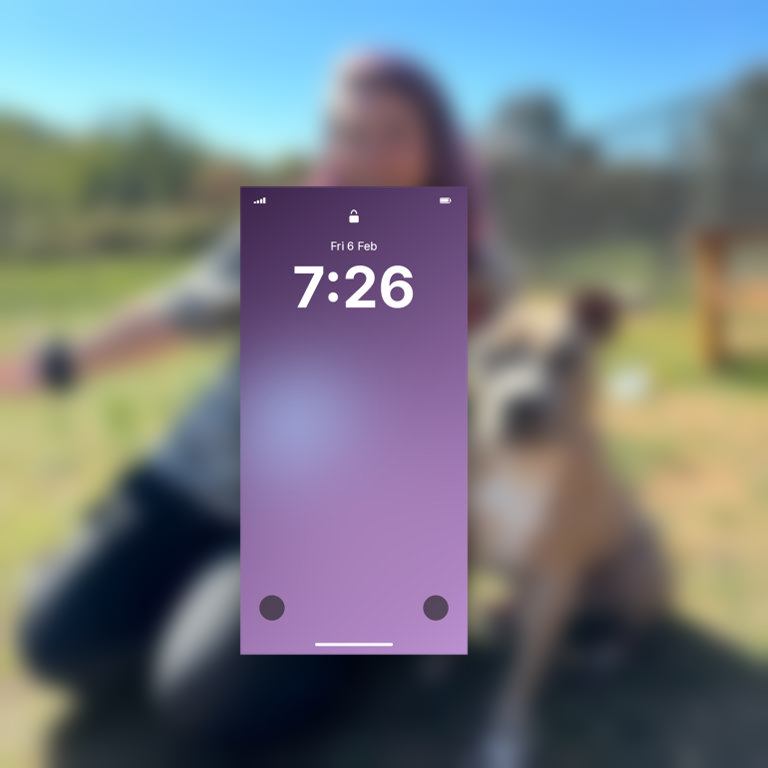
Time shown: **7:26**
